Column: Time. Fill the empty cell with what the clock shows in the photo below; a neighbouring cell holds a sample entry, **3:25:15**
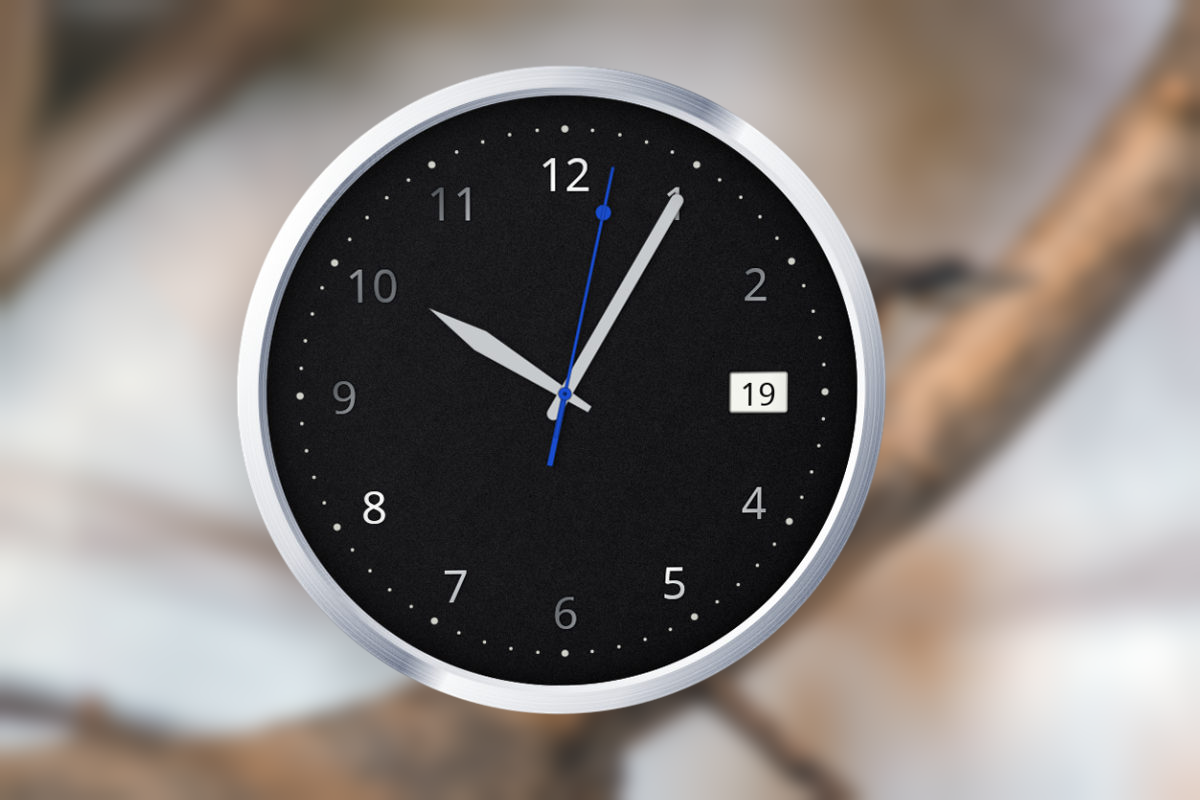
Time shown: **10:05:02**
